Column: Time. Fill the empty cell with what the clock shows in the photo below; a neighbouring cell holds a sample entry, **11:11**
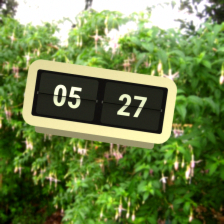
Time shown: **5:27**
